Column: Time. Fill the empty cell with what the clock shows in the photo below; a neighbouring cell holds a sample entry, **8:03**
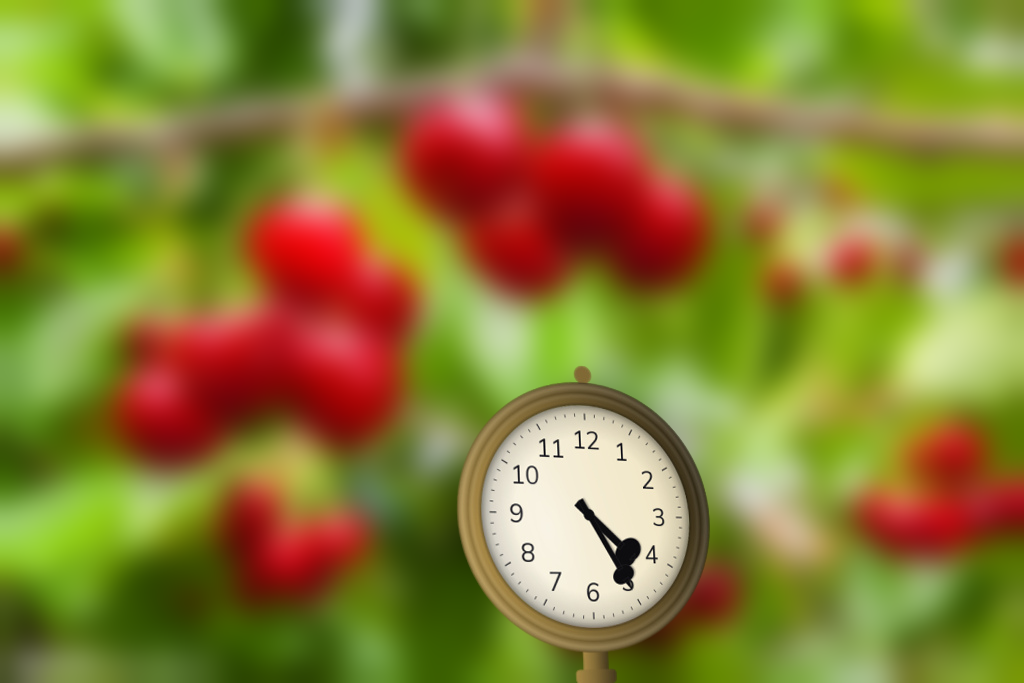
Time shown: **4:25**
